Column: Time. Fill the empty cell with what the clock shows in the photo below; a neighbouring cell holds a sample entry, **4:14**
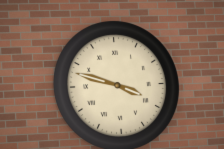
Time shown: **3:48**
